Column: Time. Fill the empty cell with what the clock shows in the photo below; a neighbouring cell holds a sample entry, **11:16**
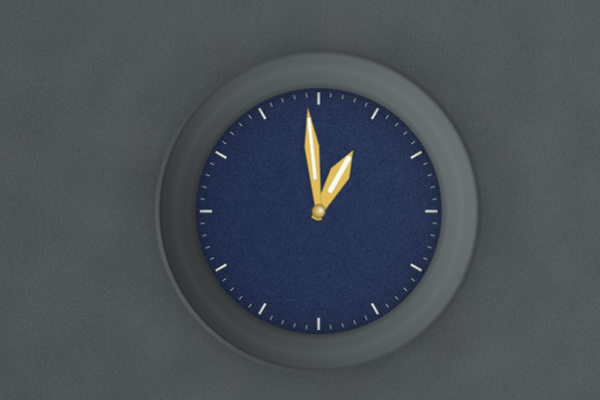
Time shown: **12:59**
